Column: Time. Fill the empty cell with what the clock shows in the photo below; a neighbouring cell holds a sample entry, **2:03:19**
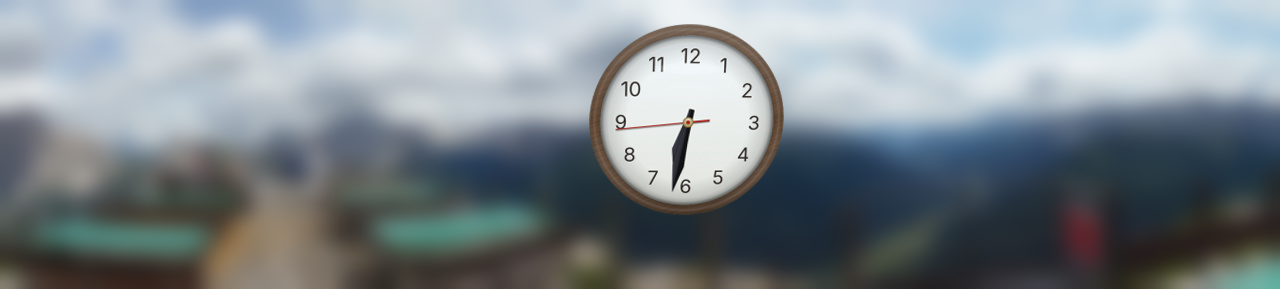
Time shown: **6:31:44**
